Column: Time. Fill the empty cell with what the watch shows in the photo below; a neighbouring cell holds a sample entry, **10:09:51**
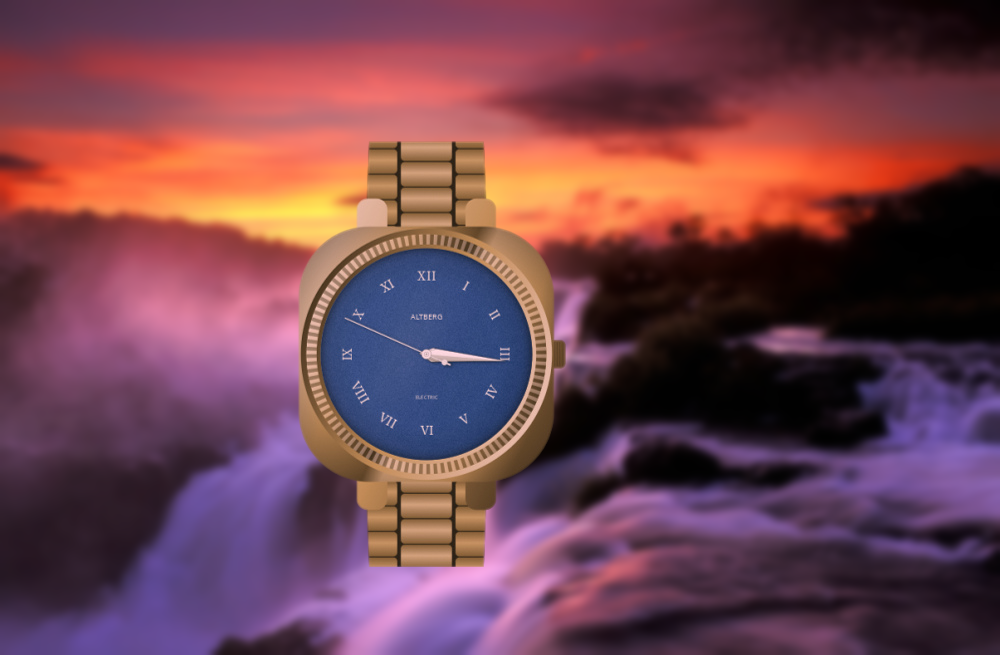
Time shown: **3:15:49**
